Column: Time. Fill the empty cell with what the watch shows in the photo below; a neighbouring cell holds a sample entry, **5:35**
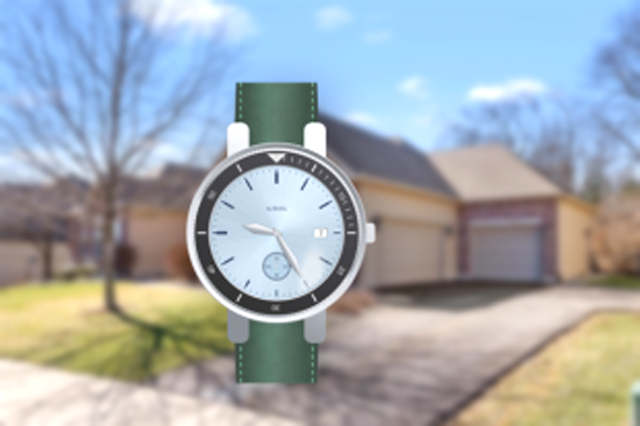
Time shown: **9:25**
